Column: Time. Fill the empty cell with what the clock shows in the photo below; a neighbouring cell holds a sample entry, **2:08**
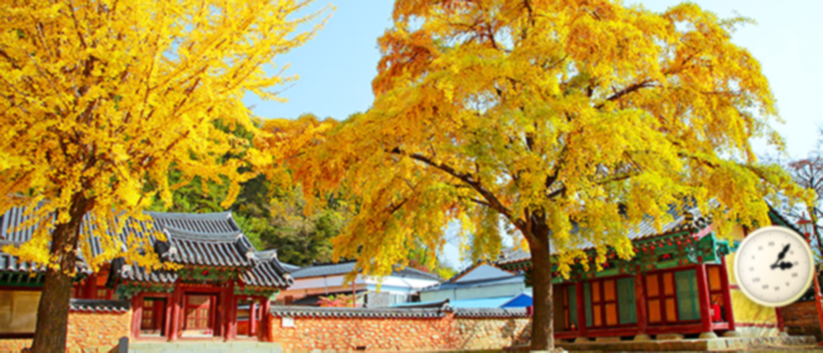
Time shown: **3:07**
